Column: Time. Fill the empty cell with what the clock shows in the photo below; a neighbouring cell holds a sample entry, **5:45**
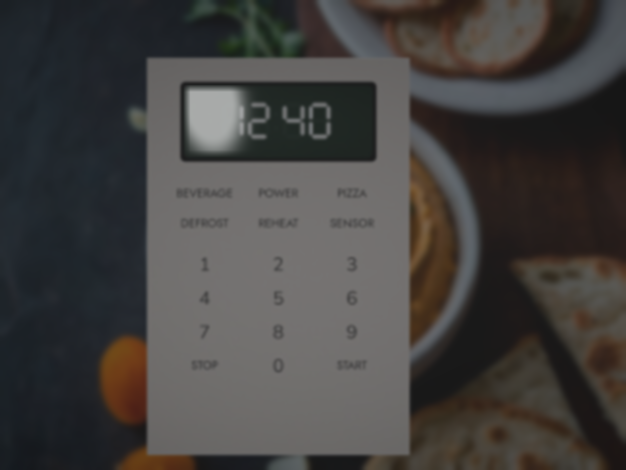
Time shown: **12:40**
